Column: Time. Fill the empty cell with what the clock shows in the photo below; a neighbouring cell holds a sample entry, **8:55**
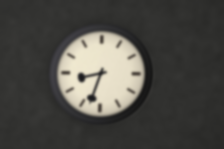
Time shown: **8:33**
